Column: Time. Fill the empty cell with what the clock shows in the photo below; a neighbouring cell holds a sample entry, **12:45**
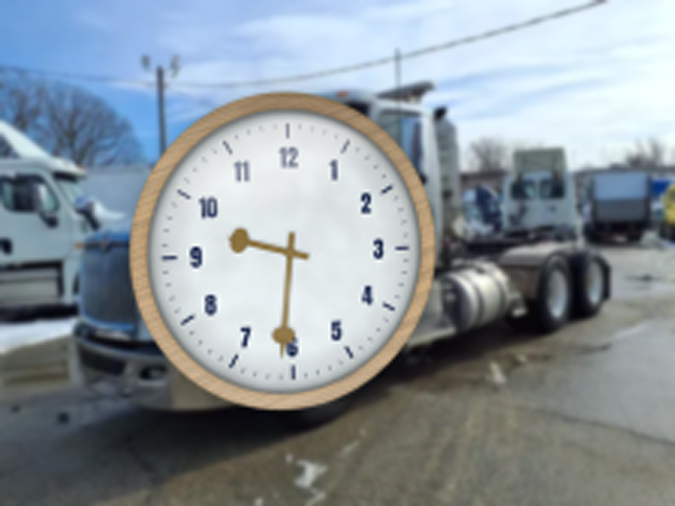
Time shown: **9:31**
